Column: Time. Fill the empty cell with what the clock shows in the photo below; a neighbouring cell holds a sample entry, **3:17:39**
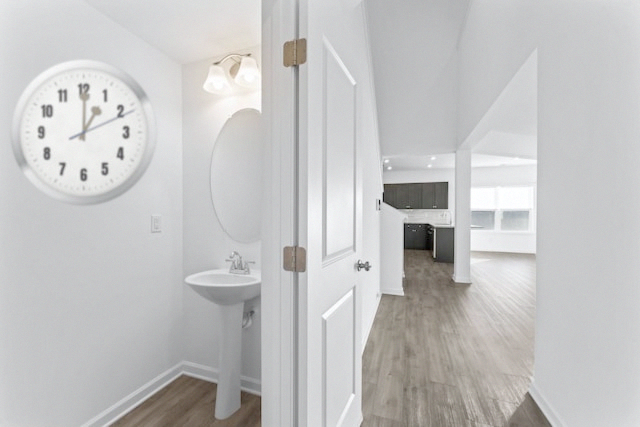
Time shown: **1:00:11**
